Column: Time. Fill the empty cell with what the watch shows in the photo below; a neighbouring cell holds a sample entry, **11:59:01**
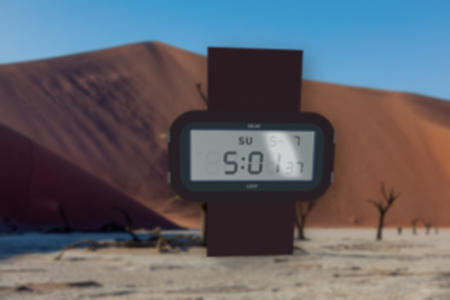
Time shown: **5:01:37**
